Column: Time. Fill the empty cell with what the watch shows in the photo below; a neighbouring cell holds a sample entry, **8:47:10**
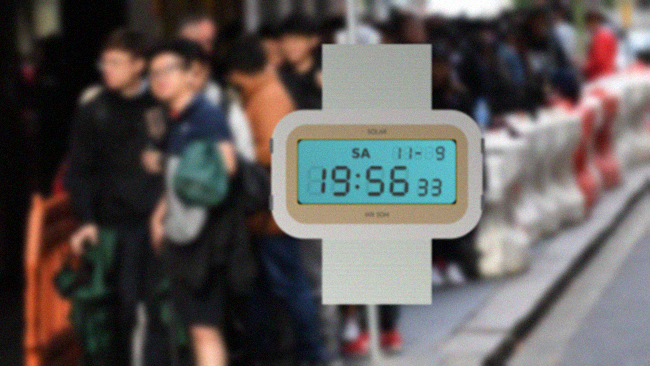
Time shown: **19:56:33**
